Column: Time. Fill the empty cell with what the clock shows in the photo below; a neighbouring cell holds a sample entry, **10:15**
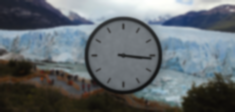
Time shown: **3:16**
